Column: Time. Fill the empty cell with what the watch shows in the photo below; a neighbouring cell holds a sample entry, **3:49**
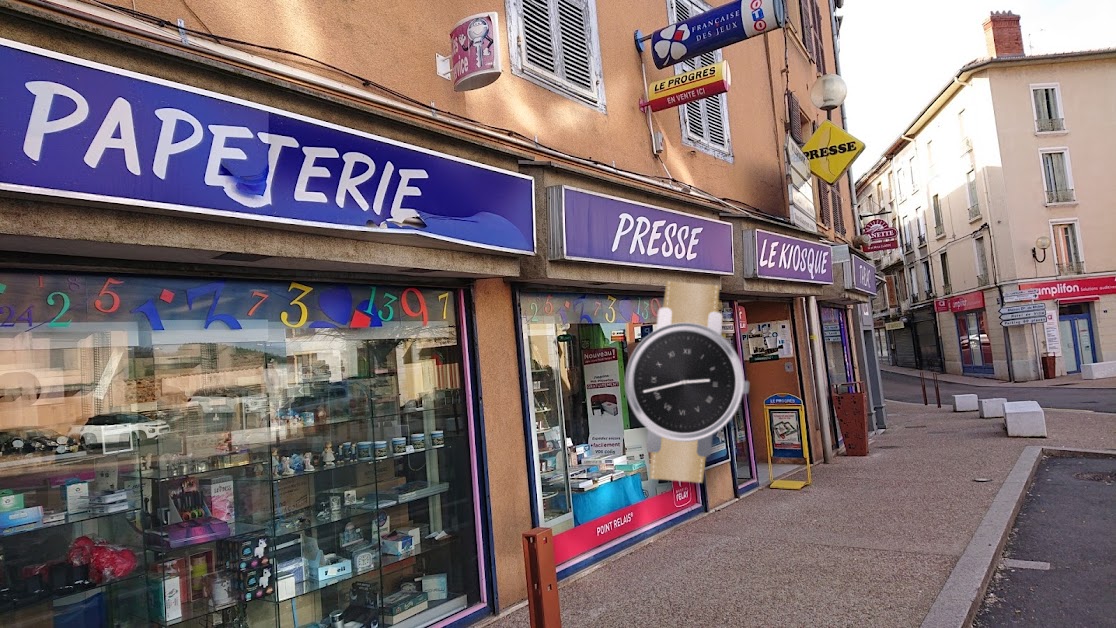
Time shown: **2:42**
